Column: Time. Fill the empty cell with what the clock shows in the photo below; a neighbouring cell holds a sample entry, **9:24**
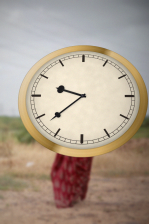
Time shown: **9:38**
